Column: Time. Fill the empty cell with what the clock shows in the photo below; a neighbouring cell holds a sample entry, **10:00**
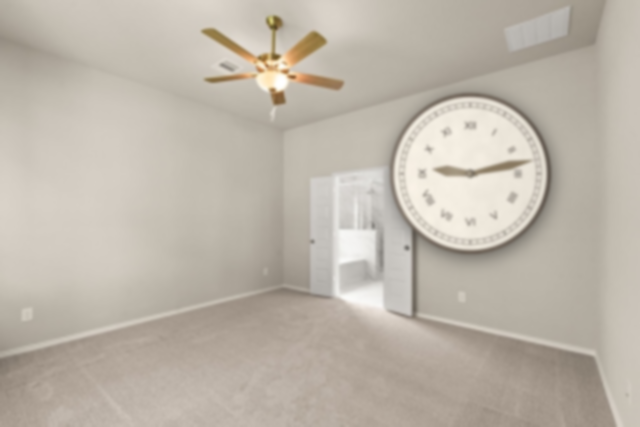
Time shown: **9:13**
